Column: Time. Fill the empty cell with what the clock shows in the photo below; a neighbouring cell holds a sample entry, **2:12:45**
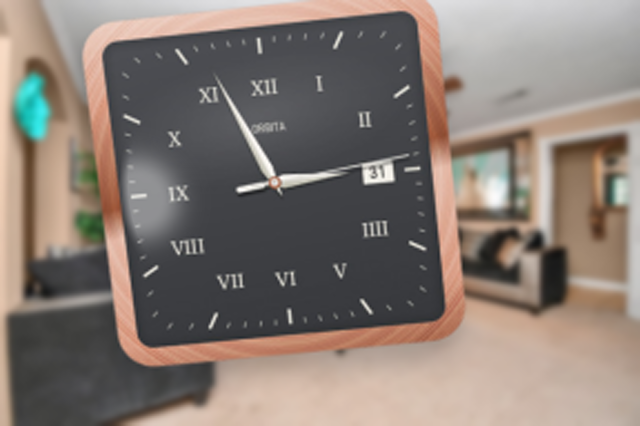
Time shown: **2:56:14**
